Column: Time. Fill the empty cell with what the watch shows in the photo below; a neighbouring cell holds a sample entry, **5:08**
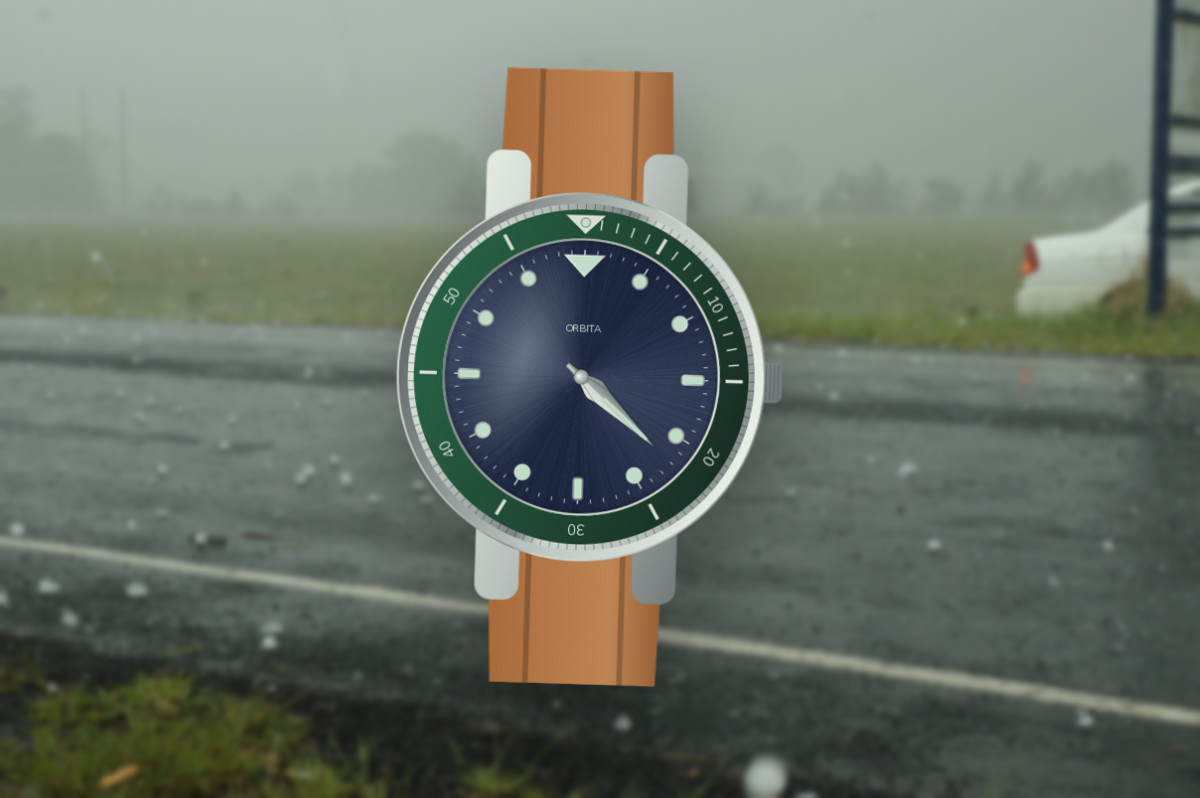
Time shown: **4:22**
